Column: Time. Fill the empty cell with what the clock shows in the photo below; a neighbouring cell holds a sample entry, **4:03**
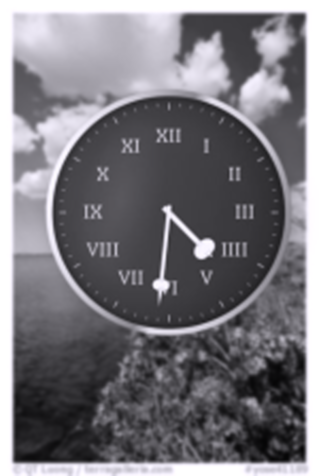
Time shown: **4:31**
